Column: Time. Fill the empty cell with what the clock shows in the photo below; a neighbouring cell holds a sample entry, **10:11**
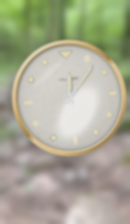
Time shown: **12:07**
